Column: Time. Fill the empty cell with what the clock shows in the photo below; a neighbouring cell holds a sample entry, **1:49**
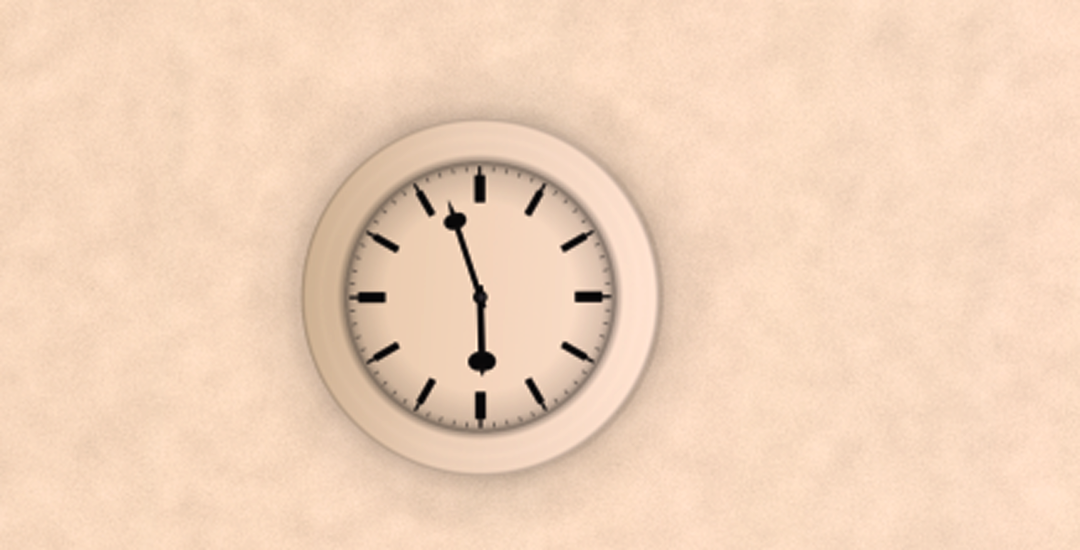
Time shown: **5:57**
